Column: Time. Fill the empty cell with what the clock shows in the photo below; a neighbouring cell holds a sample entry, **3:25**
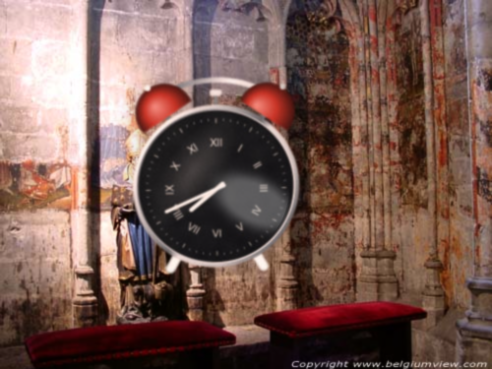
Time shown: **7:41**
